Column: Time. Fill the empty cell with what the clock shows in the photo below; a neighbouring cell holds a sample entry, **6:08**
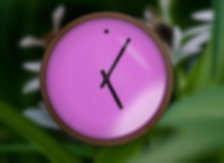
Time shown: **5:05**
